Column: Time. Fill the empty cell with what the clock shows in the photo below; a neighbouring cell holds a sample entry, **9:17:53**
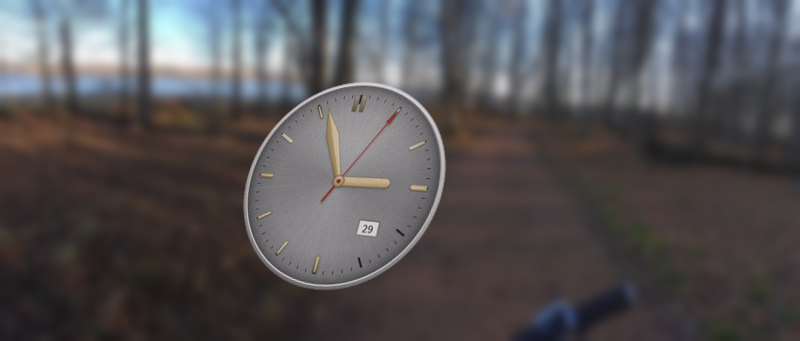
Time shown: **2:56:05**
